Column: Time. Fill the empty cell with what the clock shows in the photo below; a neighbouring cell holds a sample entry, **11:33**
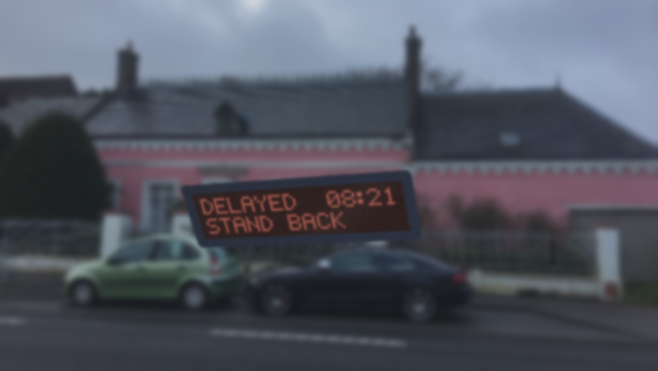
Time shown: **8:21**
